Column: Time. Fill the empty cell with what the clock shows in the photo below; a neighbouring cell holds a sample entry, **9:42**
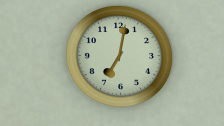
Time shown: **7:02**
